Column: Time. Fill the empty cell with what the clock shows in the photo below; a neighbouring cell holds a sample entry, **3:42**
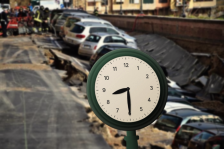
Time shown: **8:30**
